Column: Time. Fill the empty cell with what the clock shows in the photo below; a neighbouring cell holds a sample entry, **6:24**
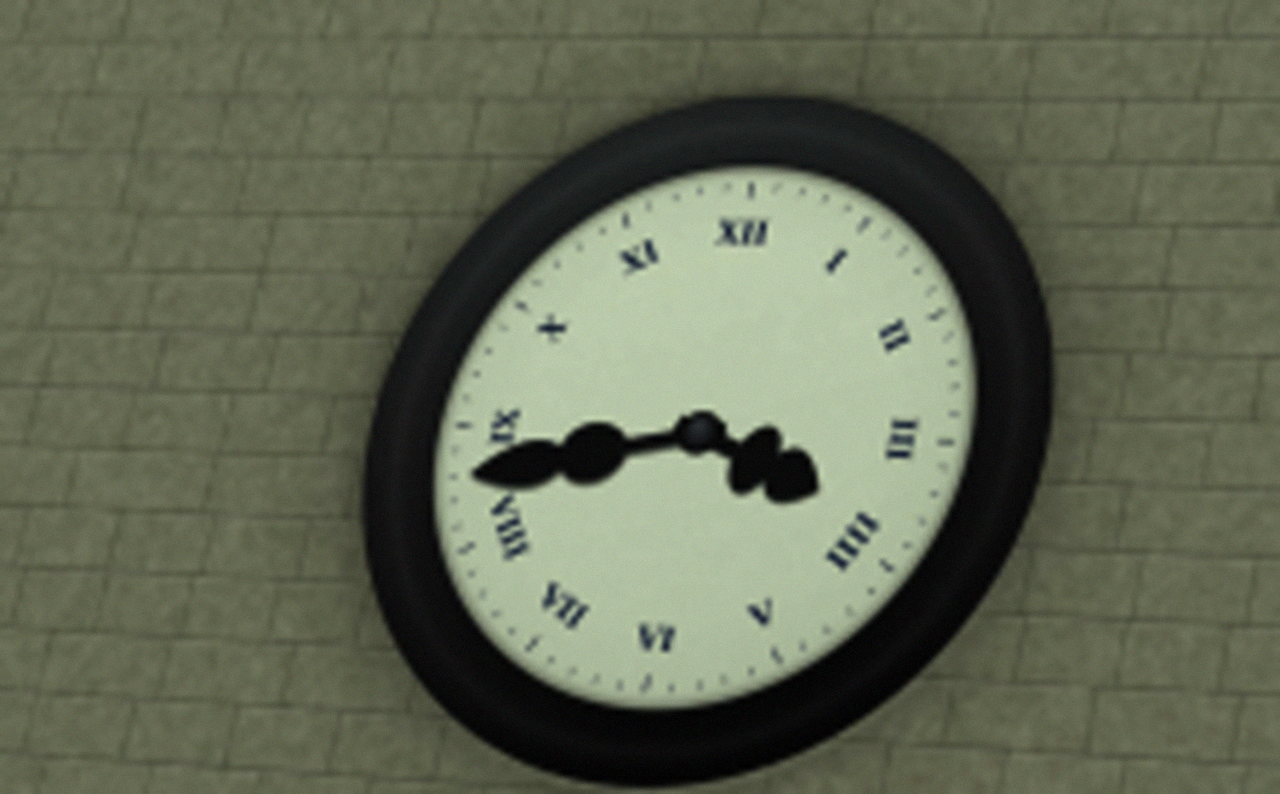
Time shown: **3:43**
